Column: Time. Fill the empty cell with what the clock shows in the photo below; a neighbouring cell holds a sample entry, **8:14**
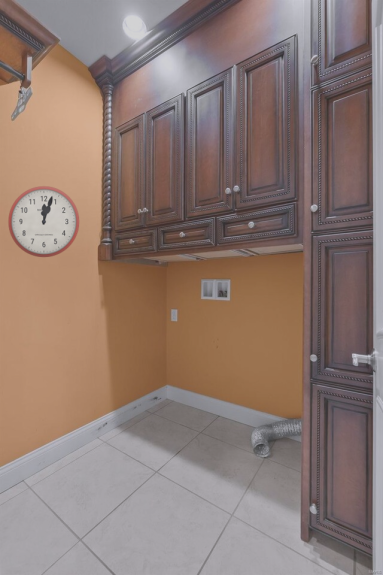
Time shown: **12:03**
